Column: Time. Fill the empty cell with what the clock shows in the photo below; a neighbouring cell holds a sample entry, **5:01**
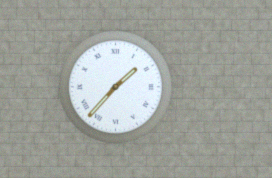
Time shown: **1:37**
